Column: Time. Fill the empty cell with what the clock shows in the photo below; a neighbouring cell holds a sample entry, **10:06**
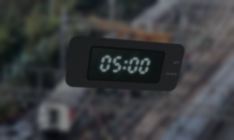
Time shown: **5:00**
